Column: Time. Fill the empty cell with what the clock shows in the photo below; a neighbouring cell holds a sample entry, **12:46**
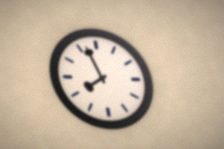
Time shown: **7:57**
